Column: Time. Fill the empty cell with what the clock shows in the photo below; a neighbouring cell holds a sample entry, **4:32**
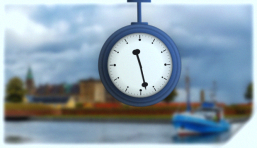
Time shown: **11:28**
